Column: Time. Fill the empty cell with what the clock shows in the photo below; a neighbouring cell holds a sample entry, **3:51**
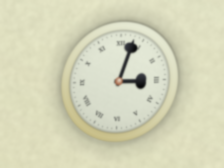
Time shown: **3:03**
